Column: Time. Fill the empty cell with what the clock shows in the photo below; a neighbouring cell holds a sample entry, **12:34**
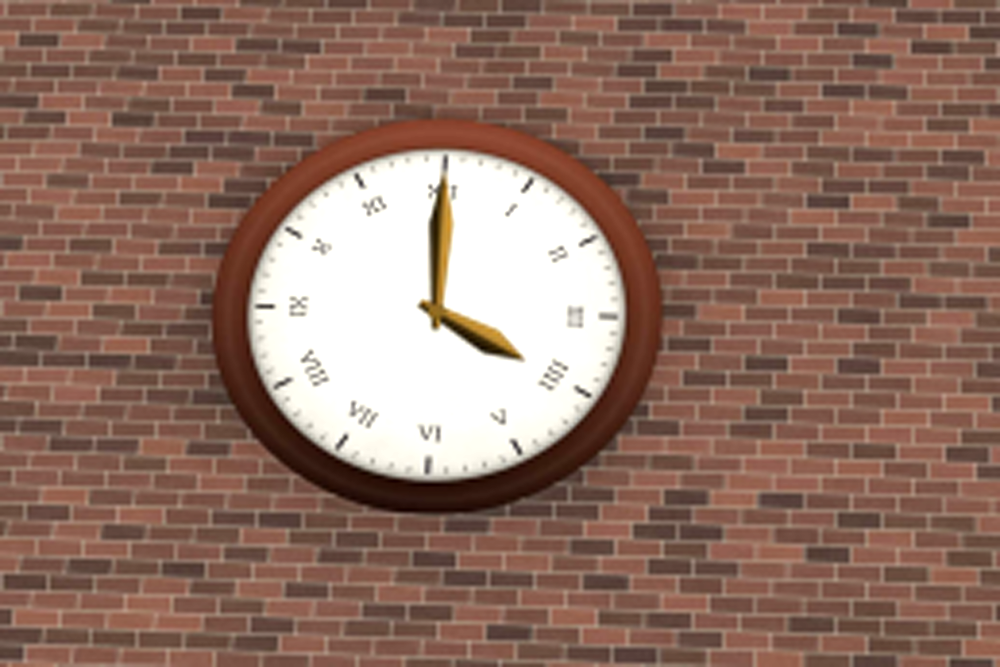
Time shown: **4:00**
